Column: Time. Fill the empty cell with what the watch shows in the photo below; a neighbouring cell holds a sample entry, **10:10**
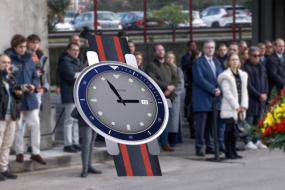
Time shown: **2:56**
